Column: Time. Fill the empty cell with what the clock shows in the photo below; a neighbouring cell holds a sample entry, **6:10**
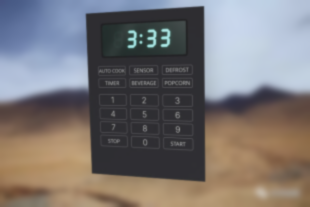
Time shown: **3:33**
